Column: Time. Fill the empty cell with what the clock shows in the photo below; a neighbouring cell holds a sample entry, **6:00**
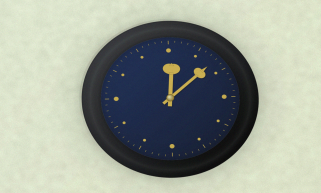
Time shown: **12:08**
